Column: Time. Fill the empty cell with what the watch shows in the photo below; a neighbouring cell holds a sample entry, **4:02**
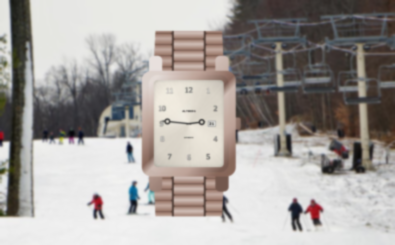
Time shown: **2:46**
